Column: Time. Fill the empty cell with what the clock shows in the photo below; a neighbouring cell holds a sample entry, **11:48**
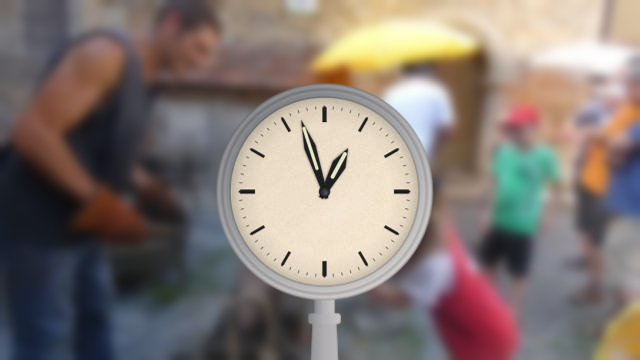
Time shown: **12:57**
